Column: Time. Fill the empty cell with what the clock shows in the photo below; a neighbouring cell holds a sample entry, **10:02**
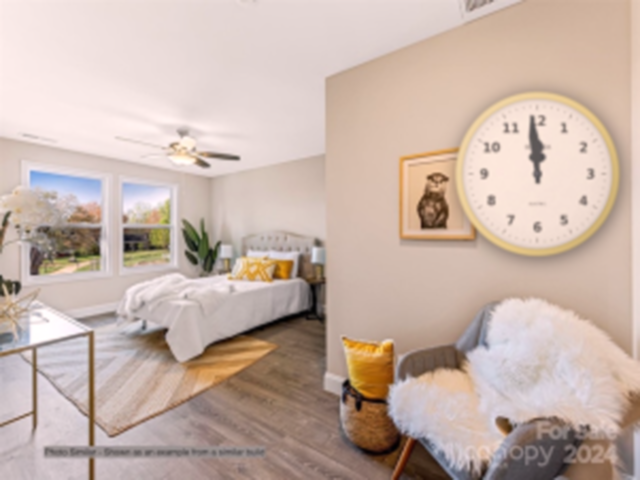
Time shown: **11:59**
